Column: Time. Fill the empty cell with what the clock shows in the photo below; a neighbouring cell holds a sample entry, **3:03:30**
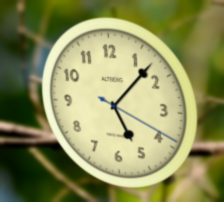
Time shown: **5:07:19**
